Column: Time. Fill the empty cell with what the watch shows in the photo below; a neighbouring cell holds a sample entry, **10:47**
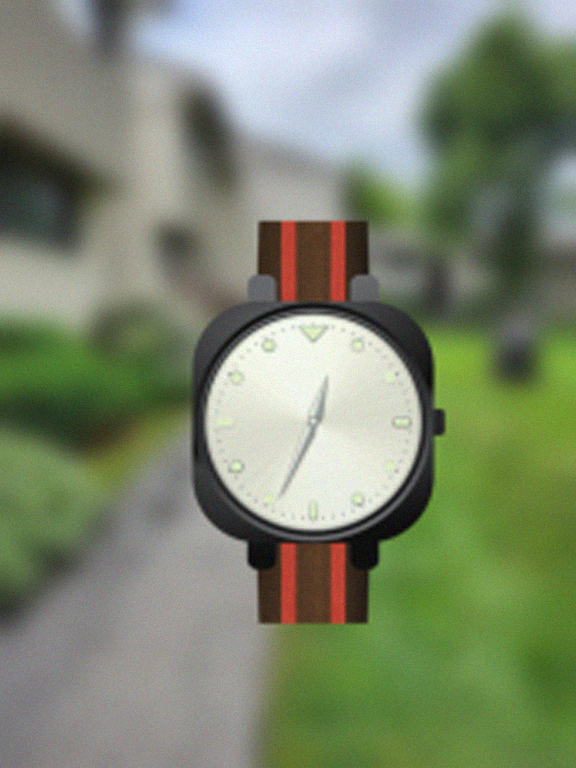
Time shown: **12:34**
